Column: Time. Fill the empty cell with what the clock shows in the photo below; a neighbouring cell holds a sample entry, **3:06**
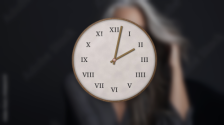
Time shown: **2:02**
